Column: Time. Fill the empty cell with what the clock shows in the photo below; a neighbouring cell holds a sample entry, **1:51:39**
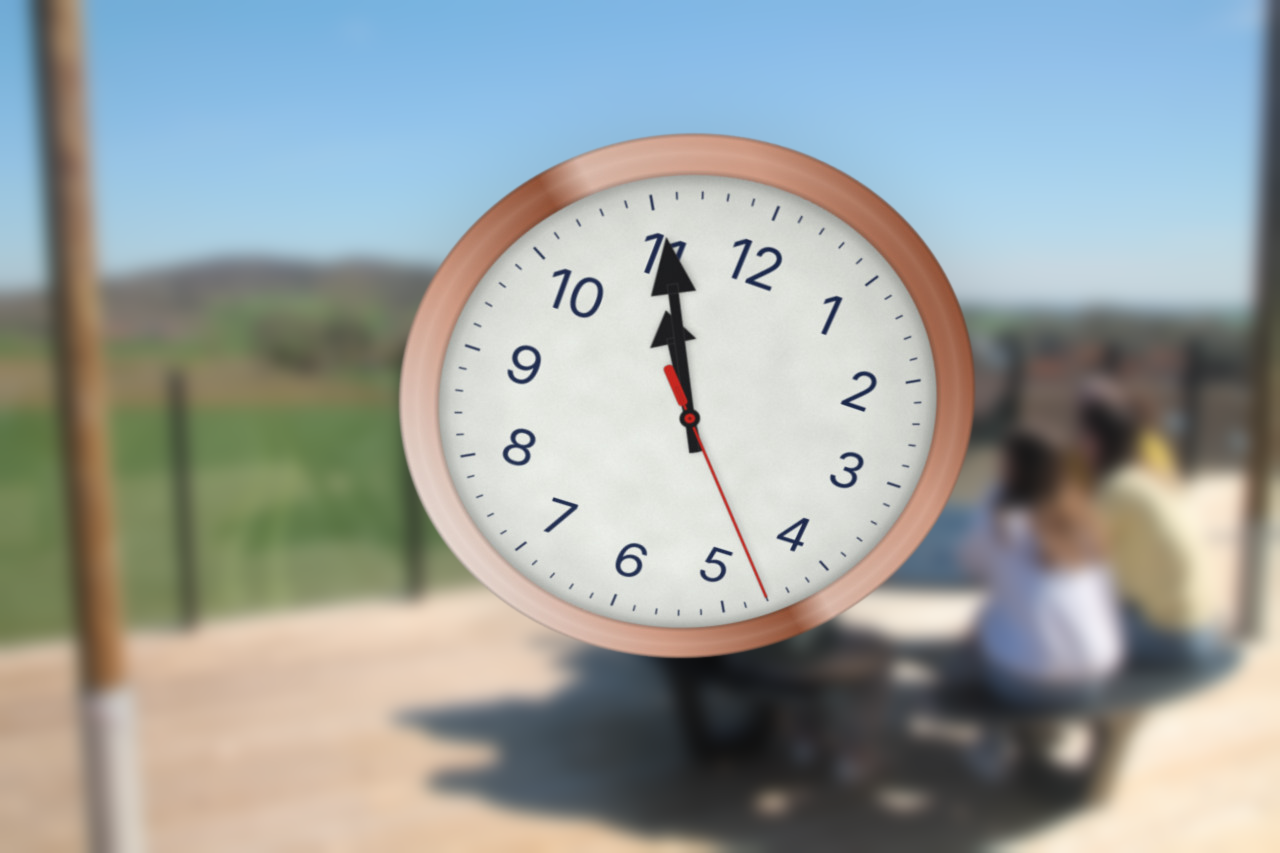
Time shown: **10:55:23**
